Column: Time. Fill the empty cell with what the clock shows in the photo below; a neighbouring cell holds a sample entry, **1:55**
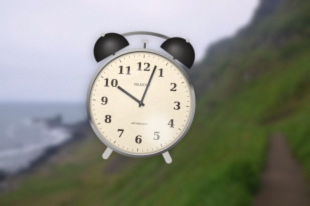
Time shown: **10:03**
